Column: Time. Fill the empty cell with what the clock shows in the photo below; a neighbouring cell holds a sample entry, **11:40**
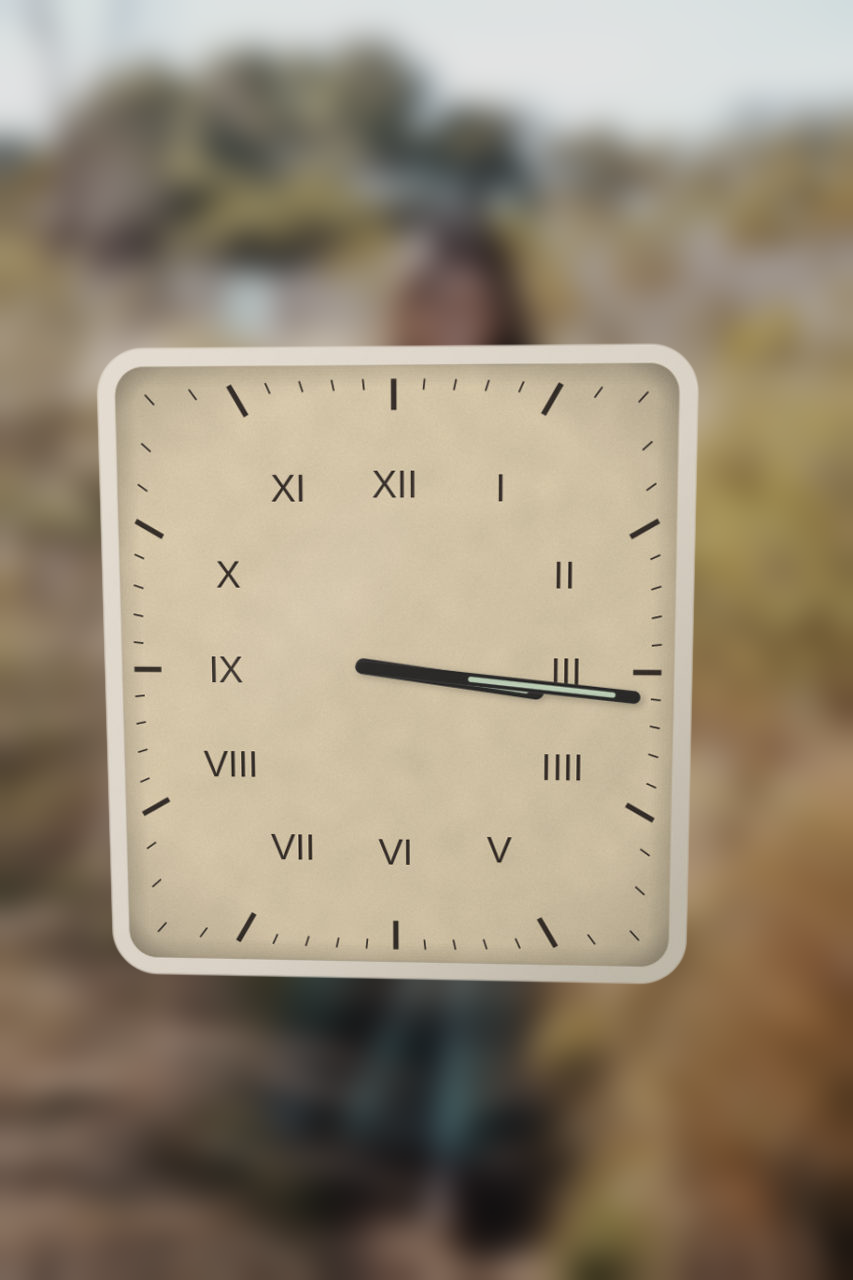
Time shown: **3:16**
